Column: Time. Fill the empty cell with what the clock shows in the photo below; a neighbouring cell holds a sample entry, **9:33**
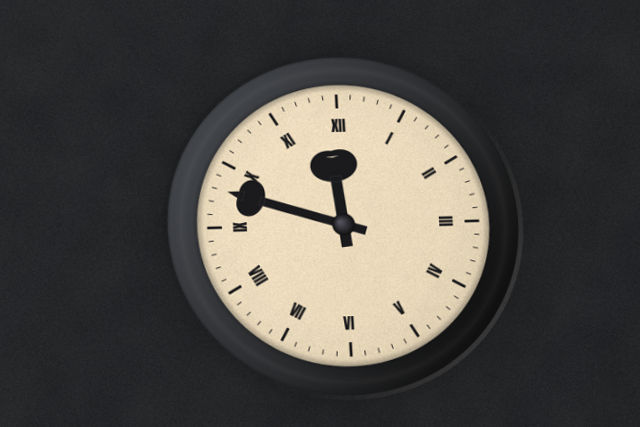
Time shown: **11:48**
